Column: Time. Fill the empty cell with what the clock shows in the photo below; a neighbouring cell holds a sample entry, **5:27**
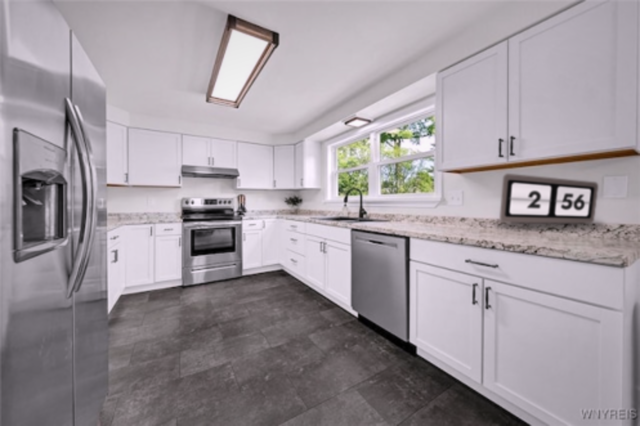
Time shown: **2:56**
